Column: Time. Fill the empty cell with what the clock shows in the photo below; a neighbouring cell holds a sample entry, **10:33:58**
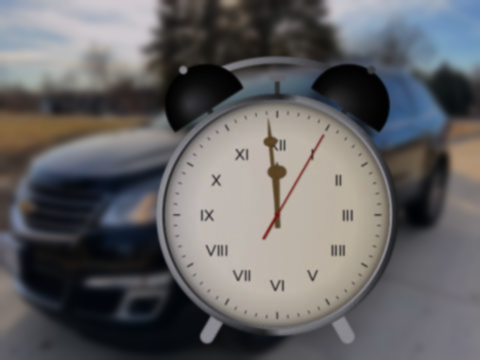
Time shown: **11:59:05**
